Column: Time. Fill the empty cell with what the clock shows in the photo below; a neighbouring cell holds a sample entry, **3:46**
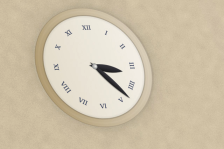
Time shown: **3:23**
